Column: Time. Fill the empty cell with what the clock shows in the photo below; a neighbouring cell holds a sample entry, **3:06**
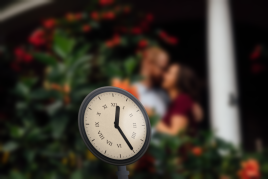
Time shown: **12:25**
